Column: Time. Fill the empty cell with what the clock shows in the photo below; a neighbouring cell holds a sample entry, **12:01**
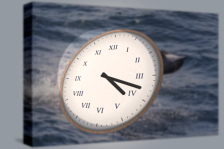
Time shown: **4:18**
